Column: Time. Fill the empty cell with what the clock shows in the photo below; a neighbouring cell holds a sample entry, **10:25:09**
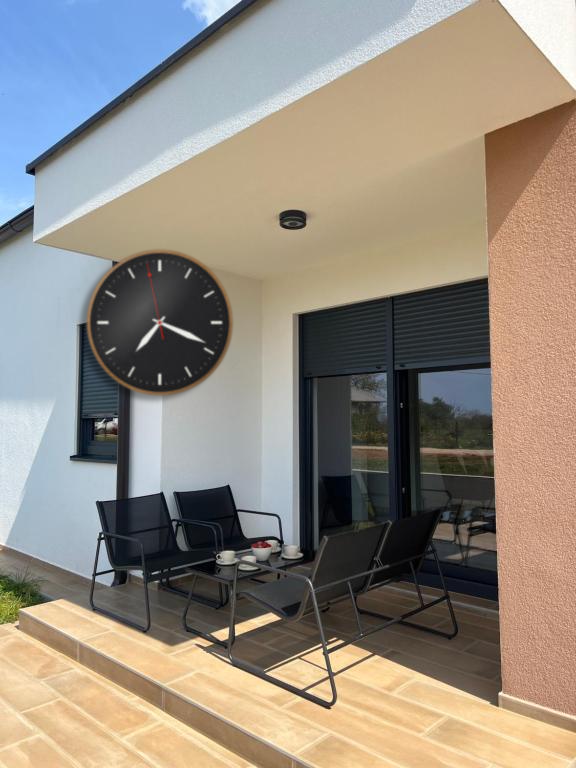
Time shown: **7:18:58**
